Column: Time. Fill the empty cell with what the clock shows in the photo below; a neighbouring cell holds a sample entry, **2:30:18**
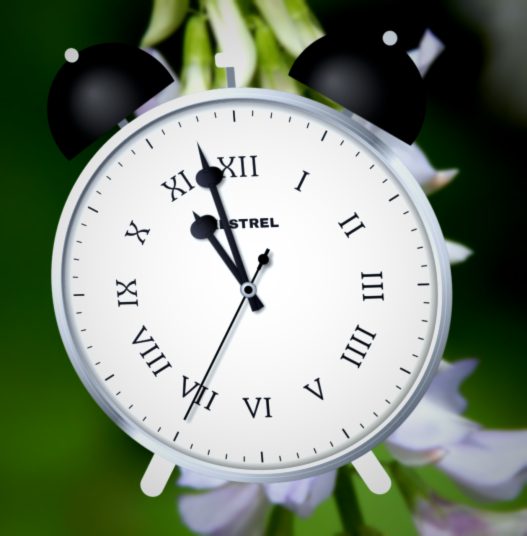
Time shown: **10:57:35**
